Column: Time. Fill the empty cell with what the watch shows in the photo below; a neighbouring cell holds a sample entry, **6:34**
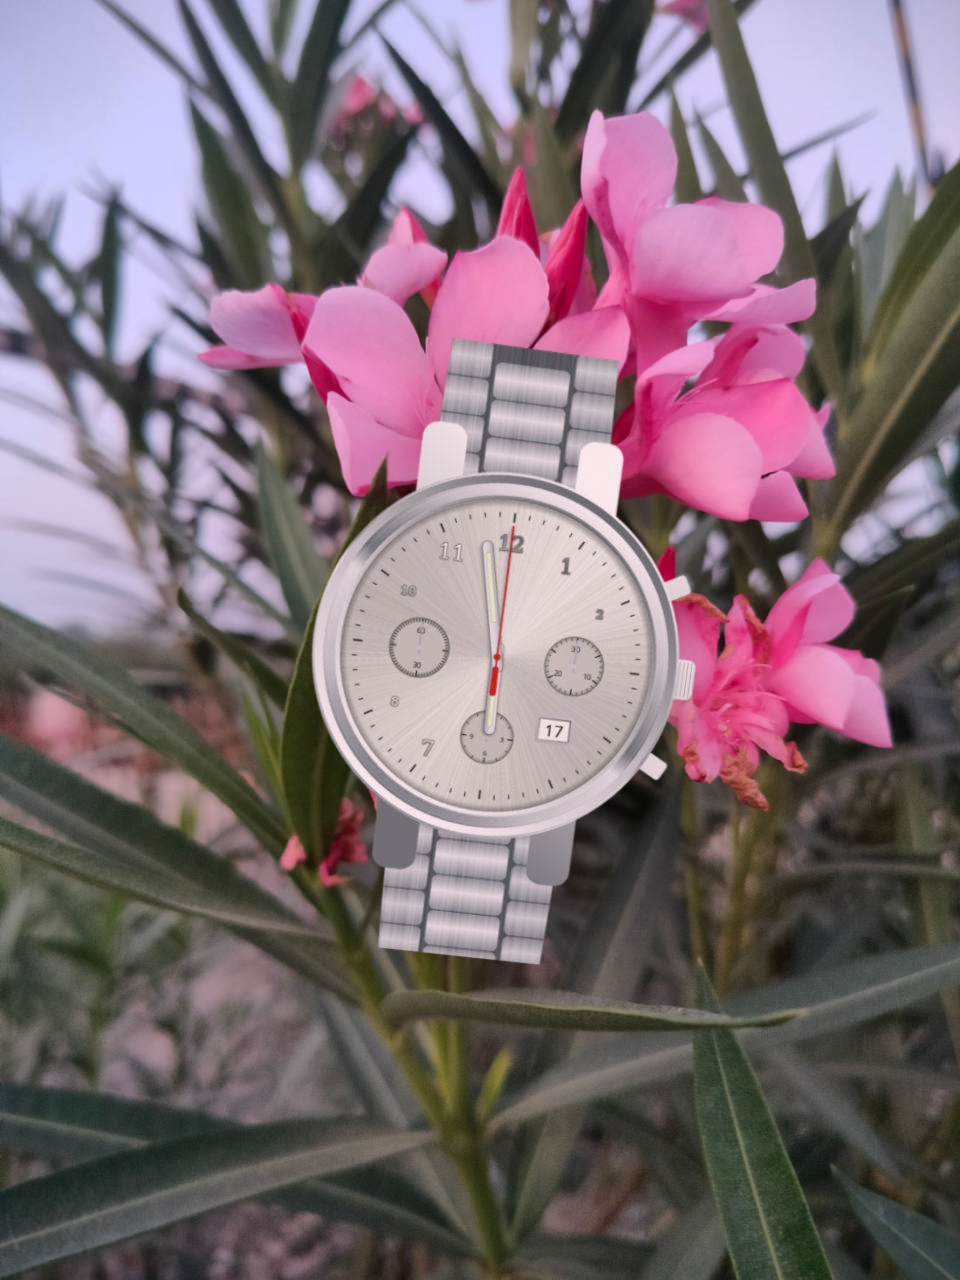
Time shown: **5:58**
